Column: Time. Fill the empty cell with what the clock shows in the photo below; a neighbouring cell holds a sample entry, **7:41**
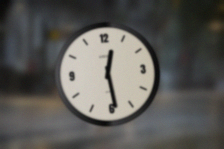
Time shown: **12:29**
